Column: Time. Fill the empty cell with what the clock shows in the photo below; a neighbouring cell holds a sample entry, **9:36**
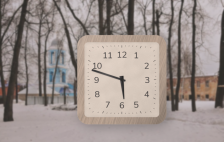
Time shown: **5:48**
